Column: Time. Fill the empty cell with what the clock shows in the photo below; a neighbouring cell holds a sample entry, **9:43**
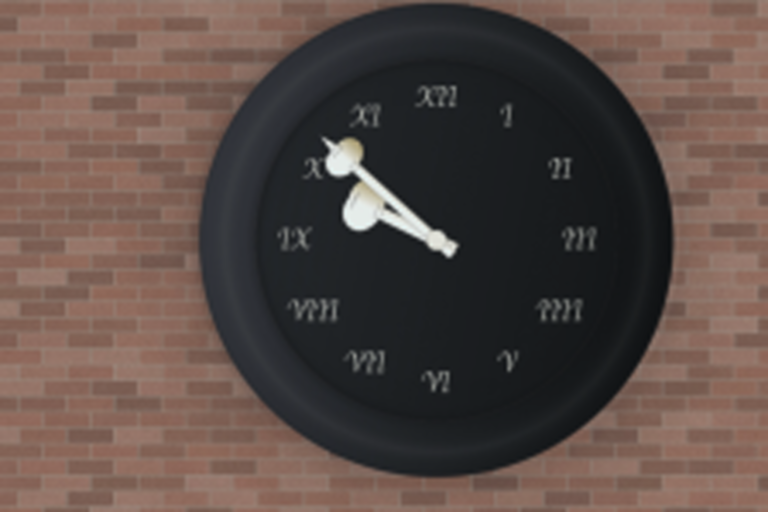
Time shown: **9:52**
